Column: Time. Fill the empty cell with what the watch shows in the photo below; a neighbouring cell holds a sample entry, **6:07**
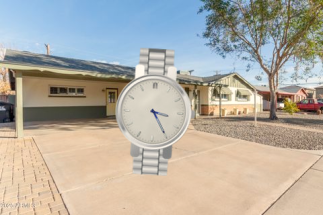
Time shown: **3:25**
